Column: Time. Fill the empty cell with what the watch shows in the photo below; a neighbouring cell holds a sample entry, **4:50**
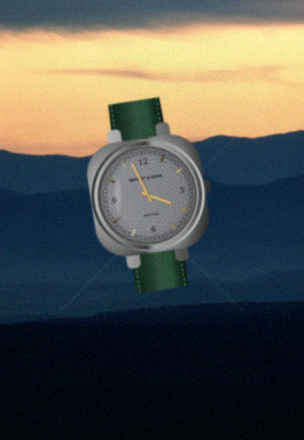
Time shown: **3:57**
